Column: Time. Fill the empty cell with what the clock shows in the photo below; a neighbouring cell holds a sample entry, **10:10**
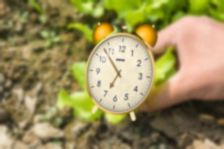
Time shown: **6:53**
